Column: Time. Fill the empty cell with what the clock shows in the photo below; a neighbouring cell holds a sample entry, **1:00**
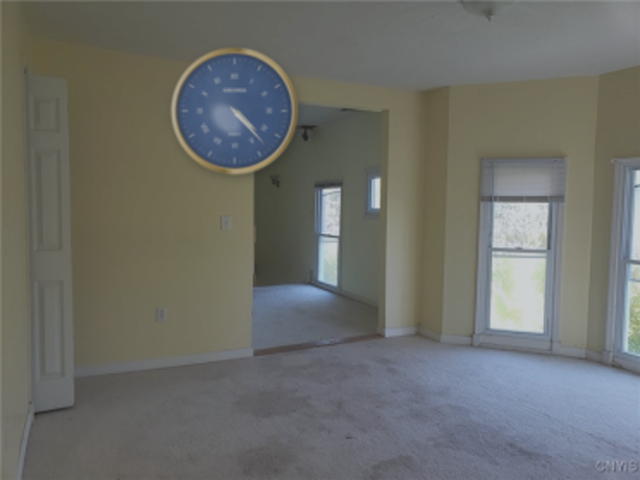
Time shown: **4:23**
